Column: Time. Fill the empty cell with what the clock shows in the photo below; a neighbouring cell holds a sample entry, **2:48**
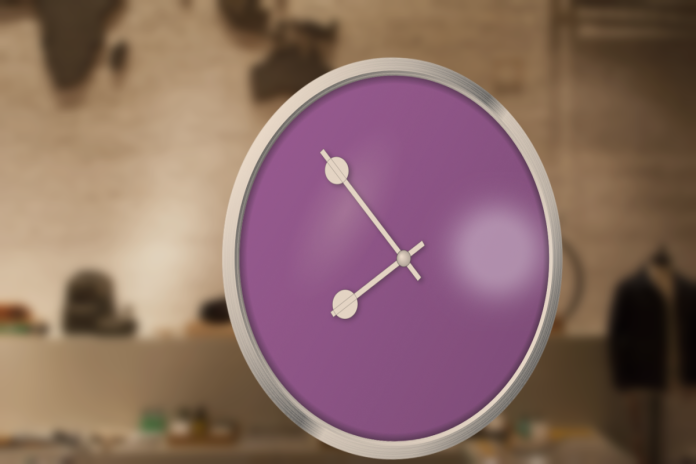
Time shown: **7:53**
